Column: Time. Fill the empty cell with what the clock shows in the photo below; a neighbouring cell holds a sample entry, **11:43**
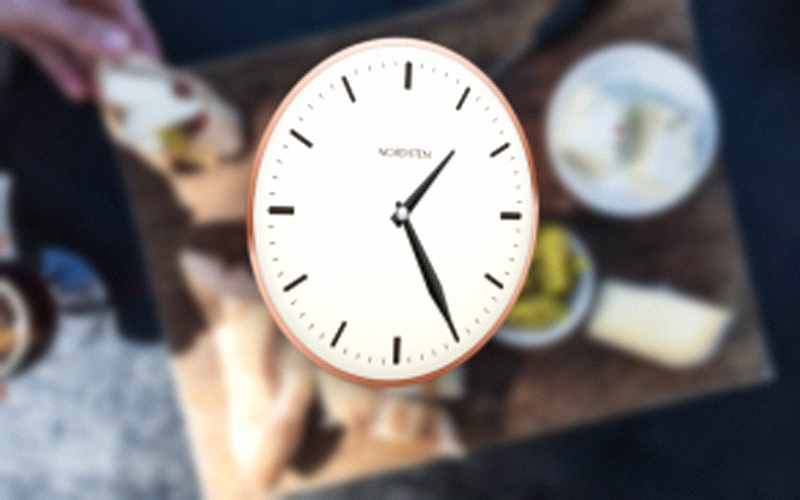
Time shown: **1:25**
